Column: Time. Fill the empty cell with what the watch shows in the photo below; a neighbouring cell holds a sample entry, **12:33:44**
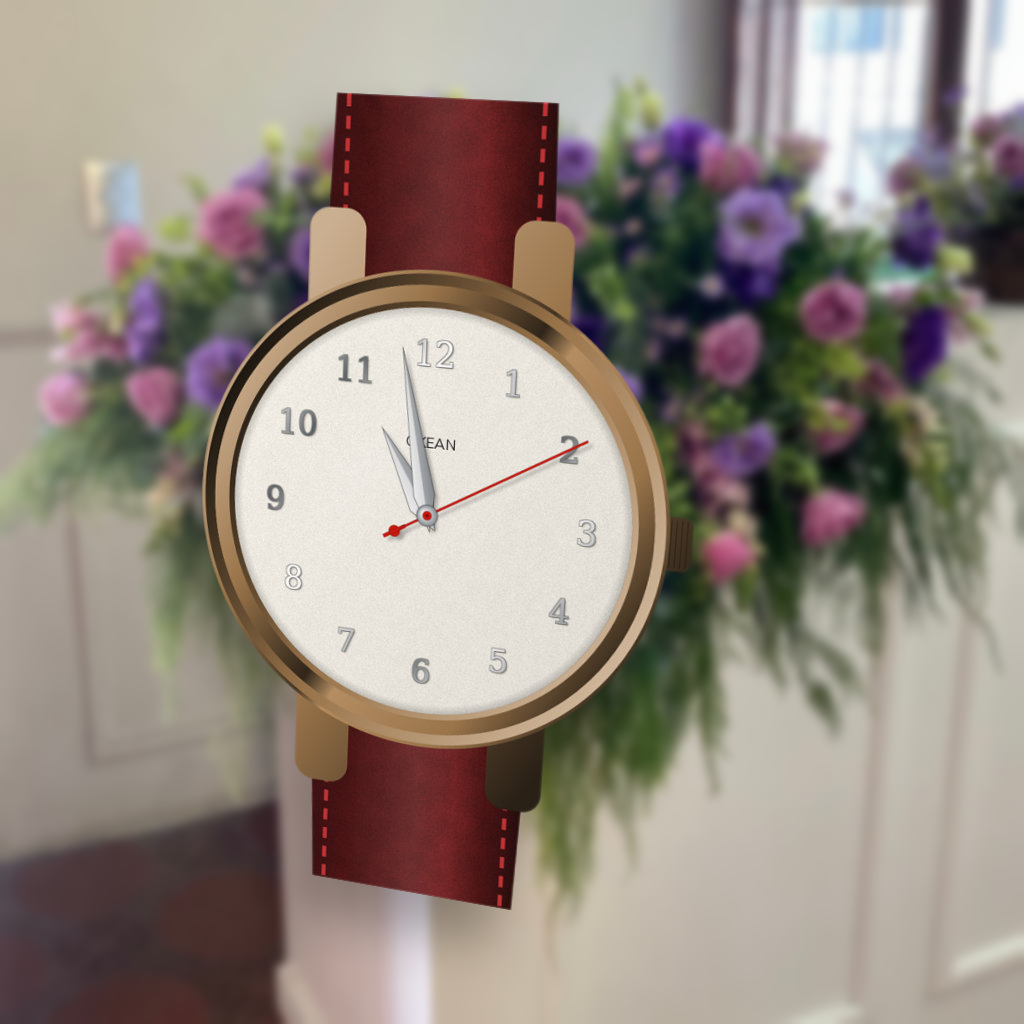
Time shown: **10:58:10**
